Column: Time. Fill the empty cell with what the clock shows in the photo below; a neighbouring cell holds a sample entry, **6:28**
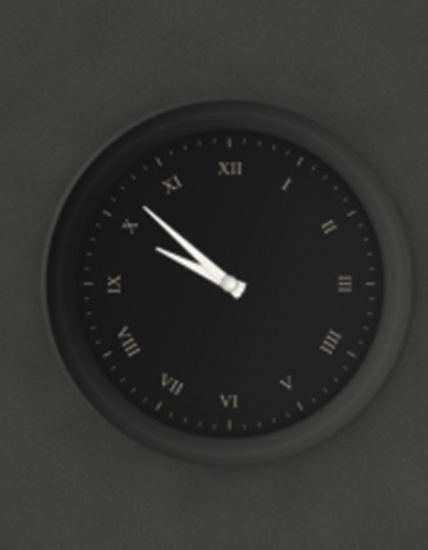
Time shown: **9:52**
